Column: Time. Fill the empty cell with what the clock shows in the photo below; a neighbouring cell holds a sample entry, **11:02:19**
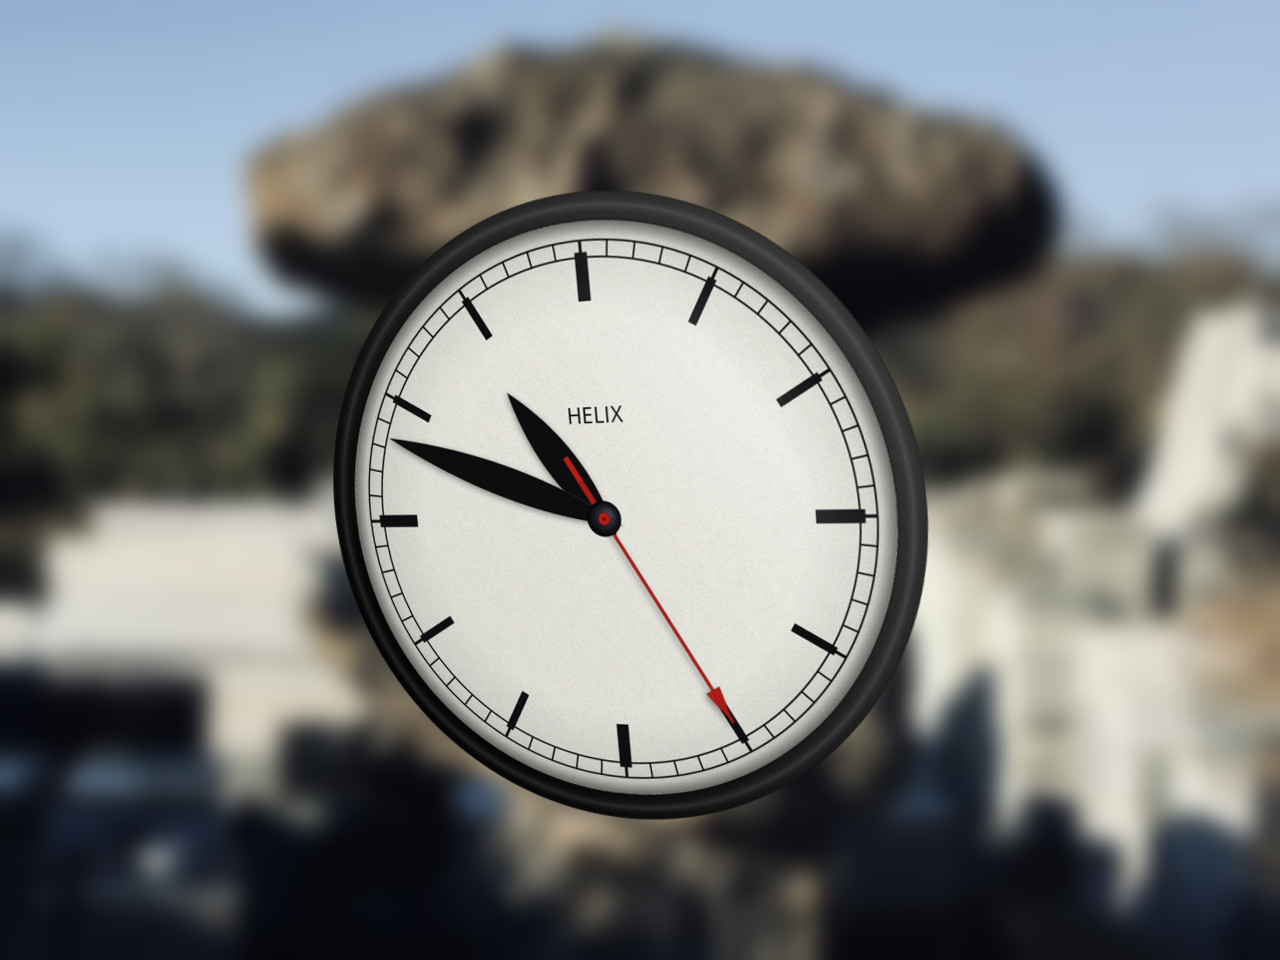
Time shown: **10:48:25**
